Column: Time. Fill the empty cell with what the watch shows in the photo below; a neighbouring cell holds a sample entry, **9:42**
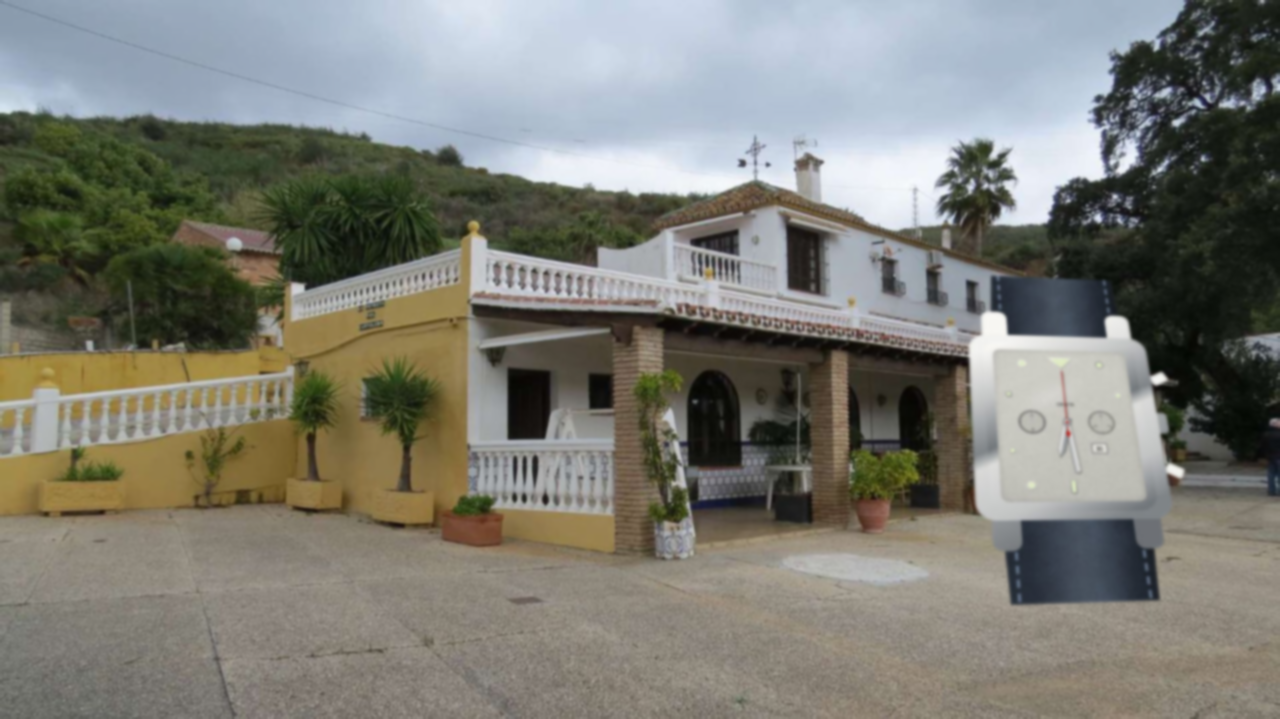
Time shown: **6:29**
